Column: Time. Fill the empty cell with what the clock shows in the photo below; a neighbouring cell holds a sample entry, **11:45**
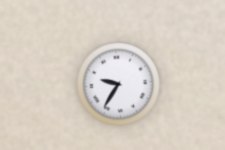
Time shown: **9:36**
